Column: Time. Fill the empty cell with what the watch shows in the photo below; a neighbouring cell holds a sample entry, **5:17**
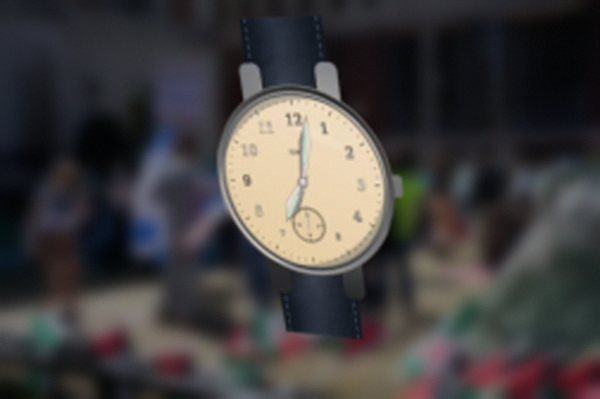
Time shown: **7:02**
